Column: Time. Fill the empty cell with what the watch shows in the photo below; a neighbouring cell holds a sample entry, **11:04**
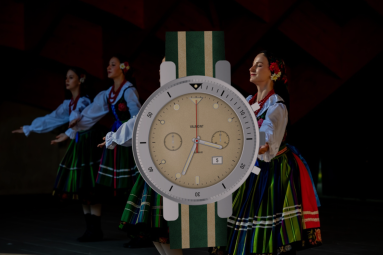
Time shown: **3:34**
